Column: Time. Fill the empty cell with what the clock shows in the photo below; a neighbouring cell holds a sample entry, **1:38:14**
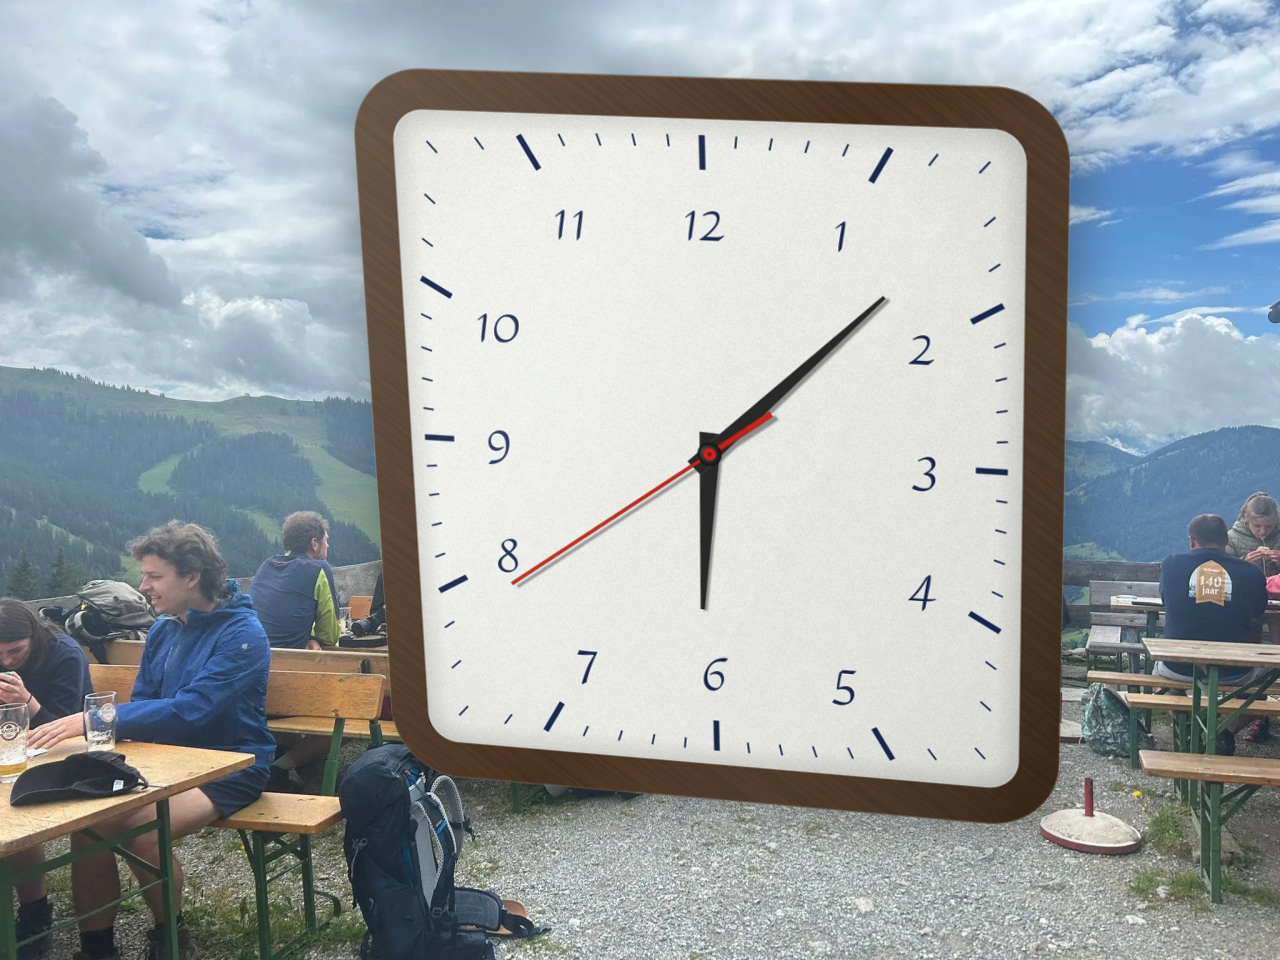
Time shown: **6:07:39**
